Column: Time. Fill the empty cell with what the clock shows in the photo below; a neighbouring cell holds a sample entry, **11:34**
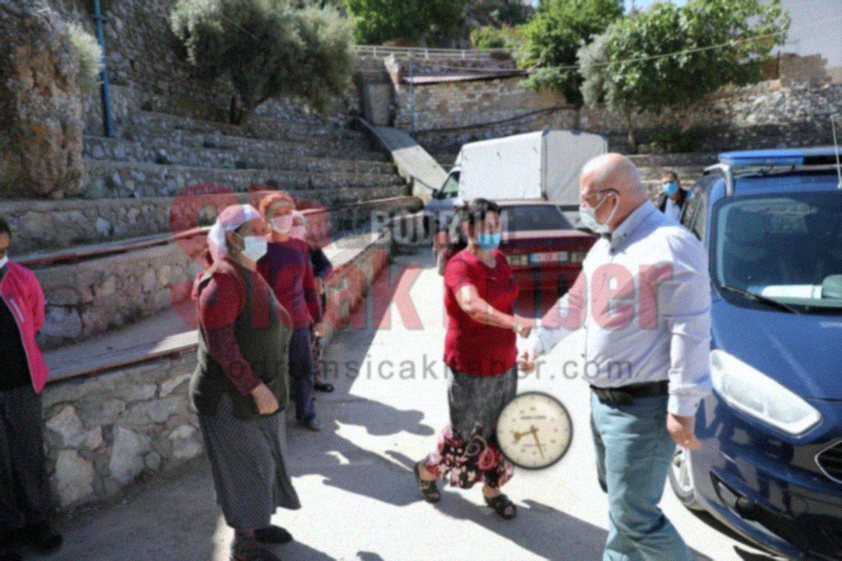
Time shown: **8:27**
